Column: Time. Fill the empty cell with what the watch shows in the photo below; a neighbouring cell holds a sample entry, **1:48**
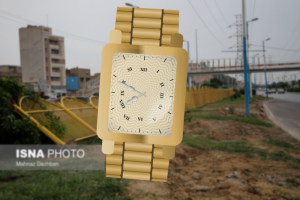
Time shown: **7:49**
